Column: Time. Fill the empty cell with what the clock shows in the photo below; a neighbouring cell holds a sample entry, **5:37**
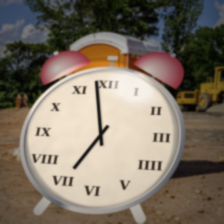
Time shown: **6:58**
